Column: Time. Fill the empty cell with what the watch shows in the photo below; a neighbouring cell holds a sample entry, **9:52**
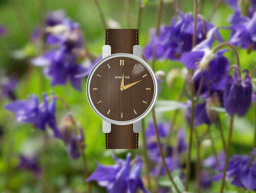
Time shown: **12:11**
